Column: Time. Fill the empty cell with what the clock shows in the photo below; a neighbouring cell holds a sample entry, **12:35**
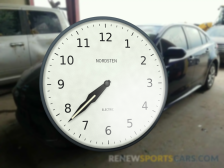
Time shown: **7:38**
